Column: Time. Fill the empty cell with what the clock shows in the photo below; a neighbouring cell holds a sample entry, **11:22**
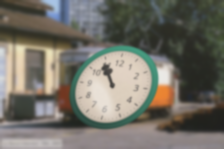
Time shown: **10:54**
